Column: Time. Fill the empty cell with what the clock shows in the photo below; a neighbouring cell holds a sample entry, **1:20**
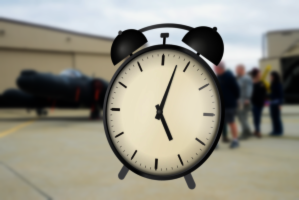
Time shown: **5:03**
